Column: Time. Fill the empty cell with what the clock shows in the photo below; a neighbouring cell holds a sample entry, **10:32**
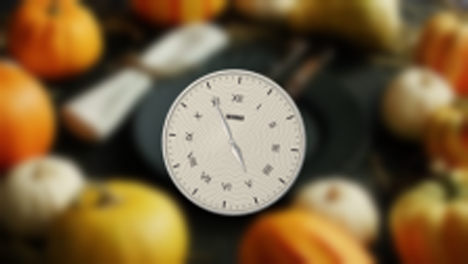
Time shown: **4:55**
